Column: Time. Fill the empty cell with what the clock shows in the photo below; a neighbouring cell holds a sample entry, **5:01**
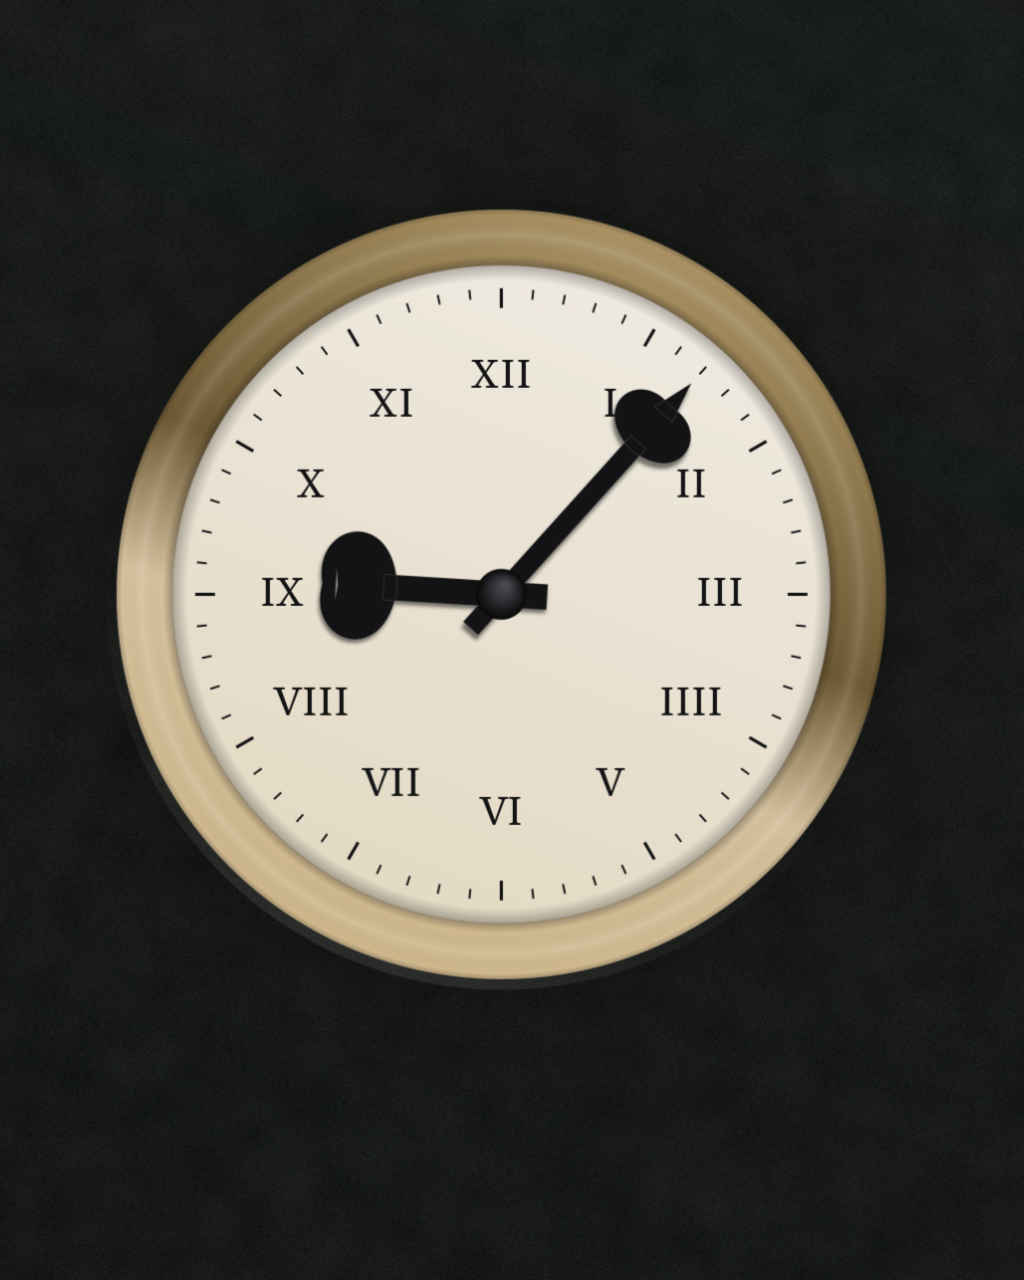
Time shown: **9:07**
